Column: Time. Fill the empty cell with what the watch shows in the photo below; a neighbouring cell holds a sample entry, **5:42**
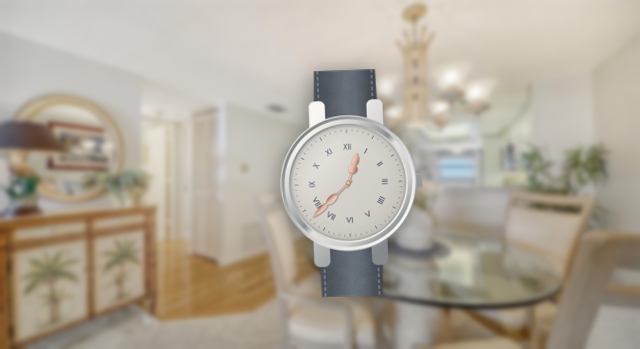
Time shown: **12:38**
